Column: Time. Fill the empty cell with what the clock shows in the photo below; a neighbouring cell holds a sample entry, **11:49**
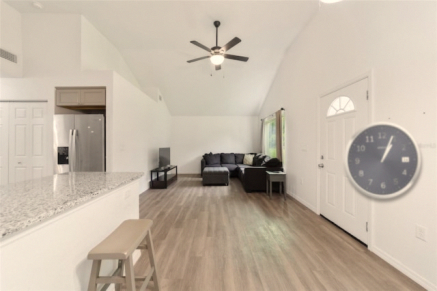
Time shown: **1:04**
